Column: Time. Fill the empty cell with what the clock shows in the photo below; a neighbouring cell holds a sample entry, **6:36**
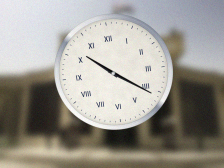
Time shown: **10:21**
